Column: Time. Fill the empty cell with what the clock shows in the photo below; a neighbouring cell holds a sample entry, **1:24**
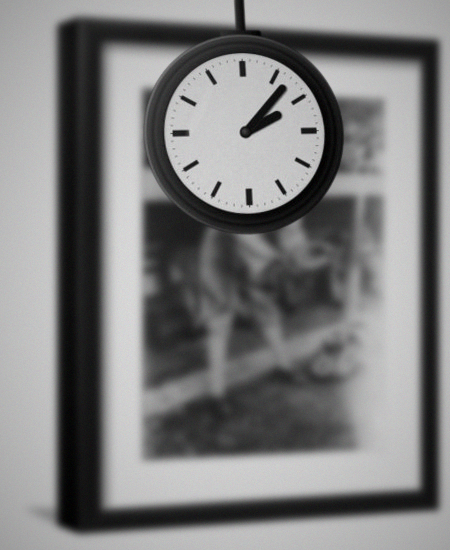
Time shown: **2:07**
